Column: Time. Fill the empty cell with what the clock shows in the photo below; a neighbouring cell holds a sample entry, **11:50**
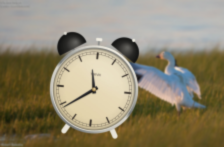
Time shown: **11:39**
